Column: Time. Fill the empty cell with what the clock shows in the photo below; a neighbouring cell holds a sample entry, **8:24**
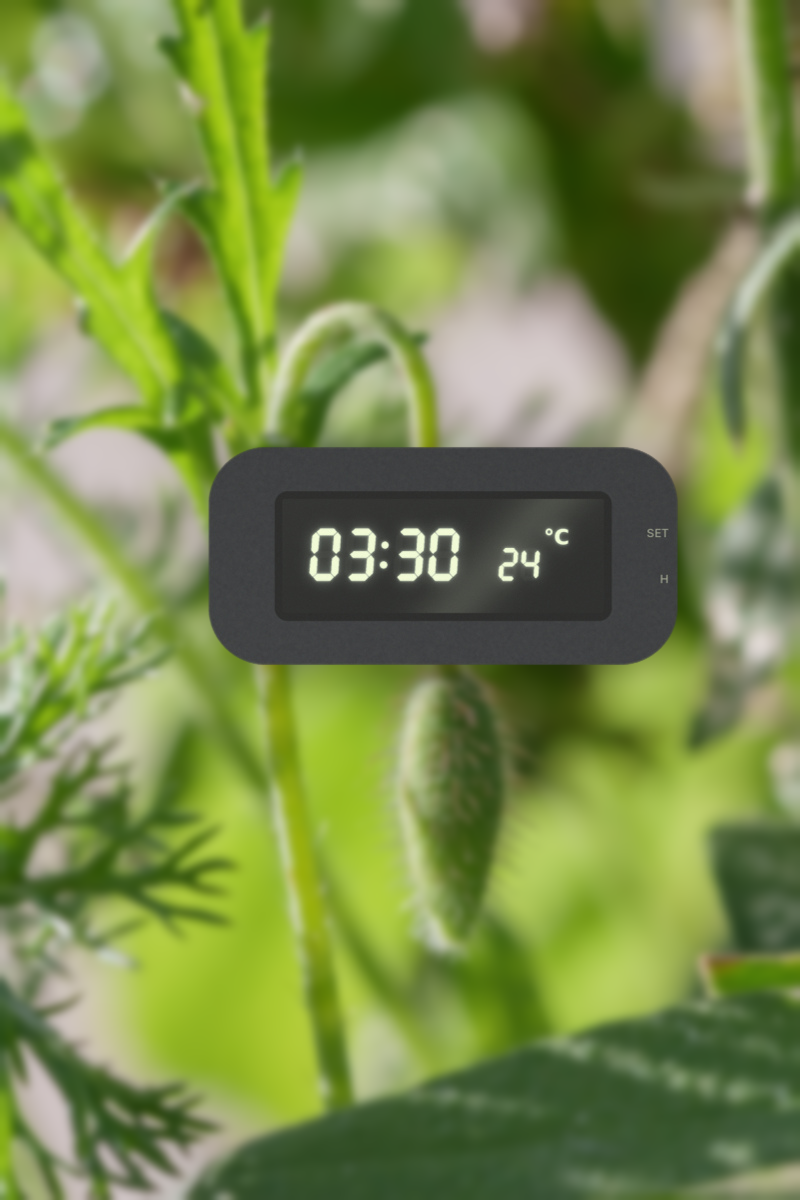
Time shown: **3:30**
